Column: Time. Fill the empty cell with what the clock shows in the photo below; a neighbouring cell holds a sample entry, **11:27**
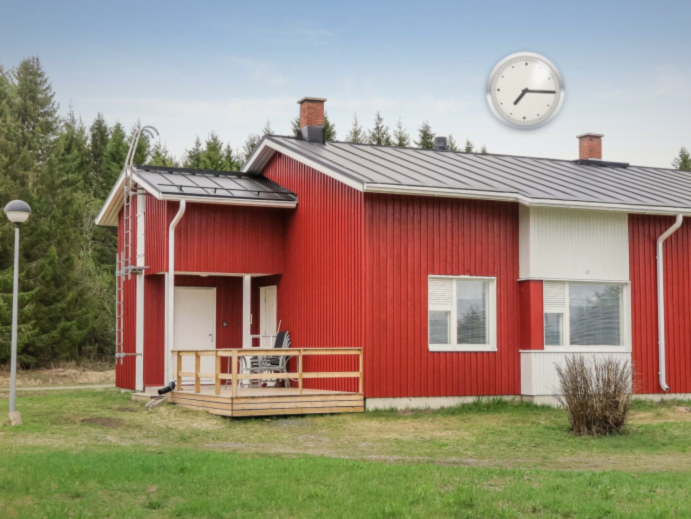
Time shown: **7:15**
